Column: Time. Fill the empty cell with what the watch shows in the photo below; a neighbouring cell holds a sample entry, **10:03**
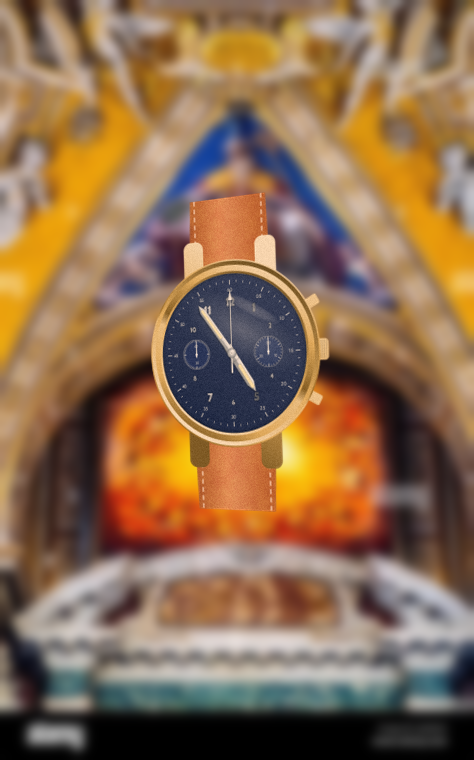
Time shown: **4:54**
